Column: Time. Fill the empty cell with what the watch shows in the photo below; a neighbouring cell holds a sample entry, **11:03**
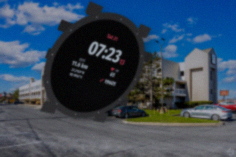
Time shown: **7:23**
